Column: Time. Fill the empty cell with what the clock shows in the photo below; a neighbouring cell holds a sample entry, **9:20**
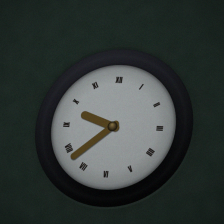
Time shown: **9:38**
